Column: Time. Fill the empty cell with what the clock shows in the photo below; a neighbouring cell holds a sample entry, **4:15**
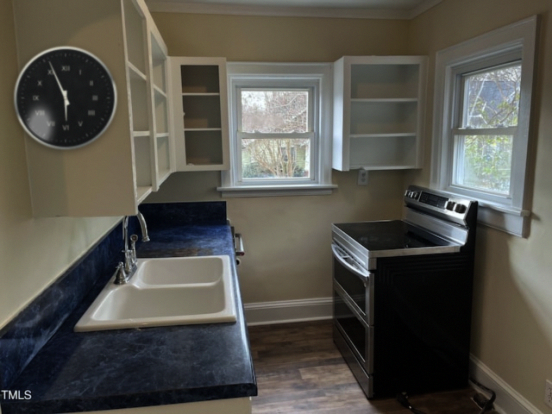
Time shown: **5:56**
